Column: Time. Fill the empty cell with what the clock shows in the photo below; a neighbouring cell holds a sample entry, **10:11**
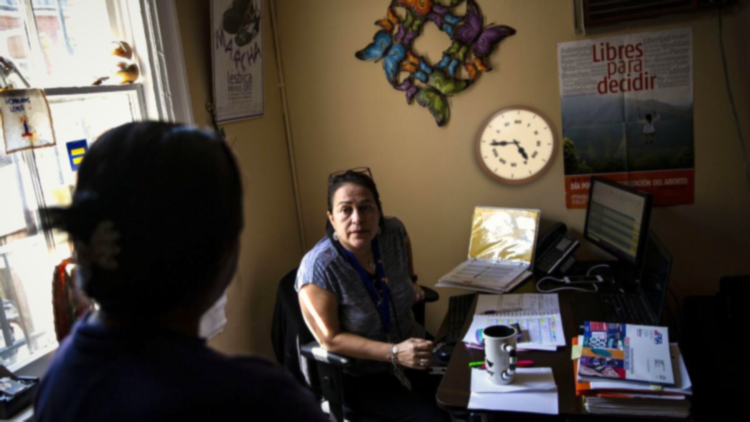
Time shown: **4:44**
